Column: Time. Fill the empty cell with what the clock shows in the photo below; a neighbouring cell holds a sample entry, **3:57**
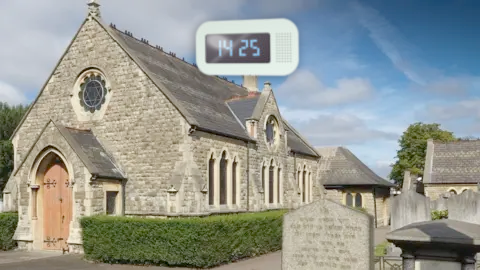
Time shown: **14:25**
